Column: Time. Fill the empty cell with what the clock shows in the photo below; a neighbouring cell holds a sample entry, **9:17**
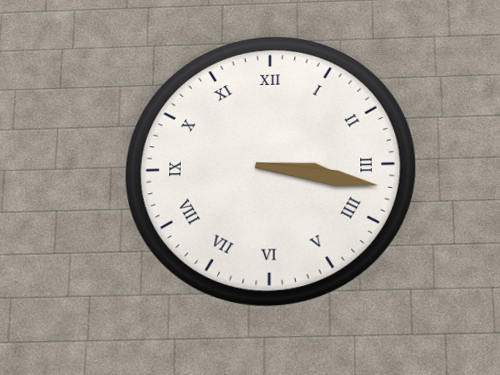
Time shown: **3:17**
